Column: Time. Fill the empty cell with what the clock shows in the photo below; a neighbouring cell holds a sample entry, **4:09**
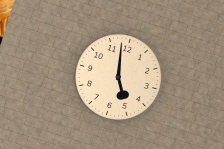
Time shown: **4:58**
